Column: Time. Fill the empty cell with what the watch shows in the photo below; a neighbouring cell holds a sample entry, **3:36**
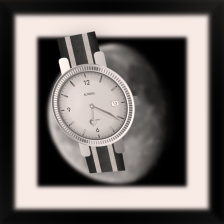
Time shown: **6:21**
